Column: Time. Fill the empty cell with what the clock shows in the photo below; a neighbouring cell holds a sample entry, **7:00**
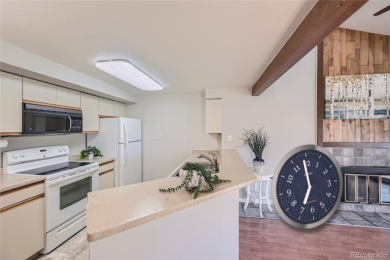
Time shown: **6:59**
